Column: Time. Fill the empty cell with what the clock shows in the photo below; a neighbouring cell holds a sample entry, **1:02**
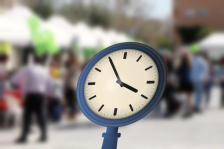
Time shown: **3:55**
